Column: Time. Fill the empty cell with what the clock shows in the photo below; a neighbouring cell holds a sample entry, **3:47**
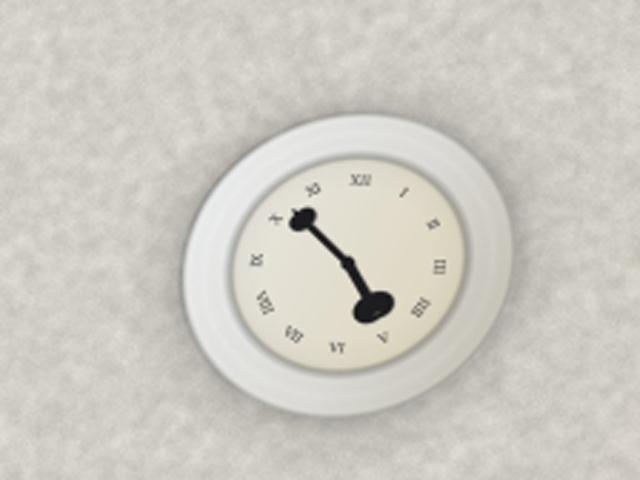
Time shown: **4:52**
